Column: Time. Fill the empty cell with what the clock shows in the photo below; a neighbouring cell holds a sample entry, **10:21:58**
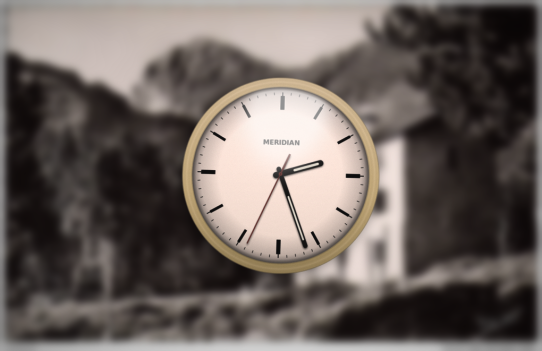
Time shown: **2:26:34**
